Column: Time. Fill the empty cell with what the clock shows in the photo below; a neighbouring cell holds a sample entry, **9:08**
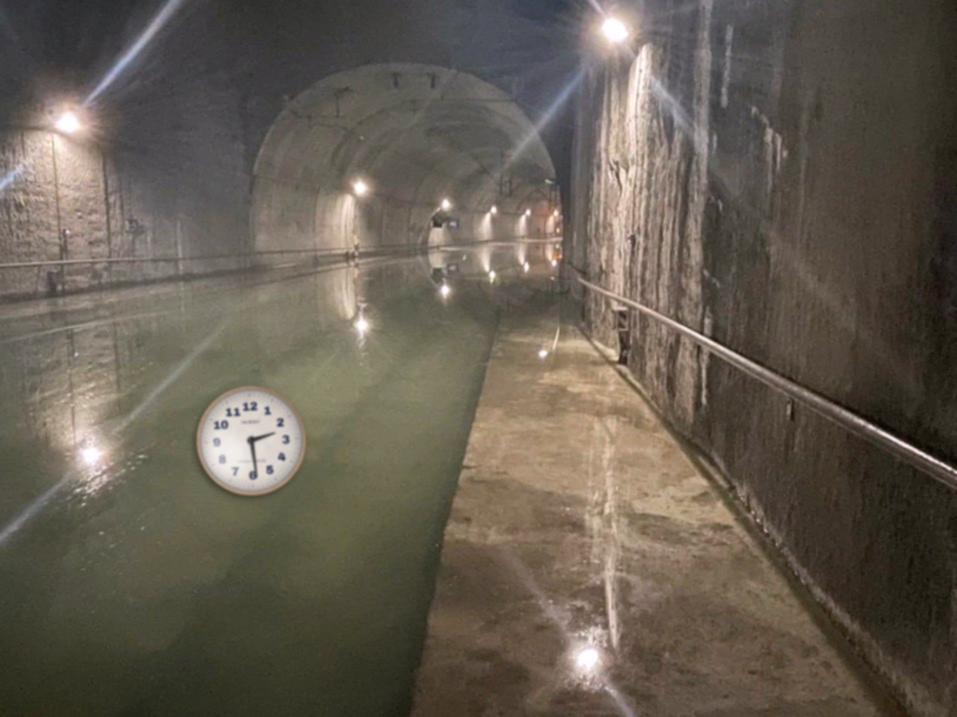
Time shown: **2:29**
